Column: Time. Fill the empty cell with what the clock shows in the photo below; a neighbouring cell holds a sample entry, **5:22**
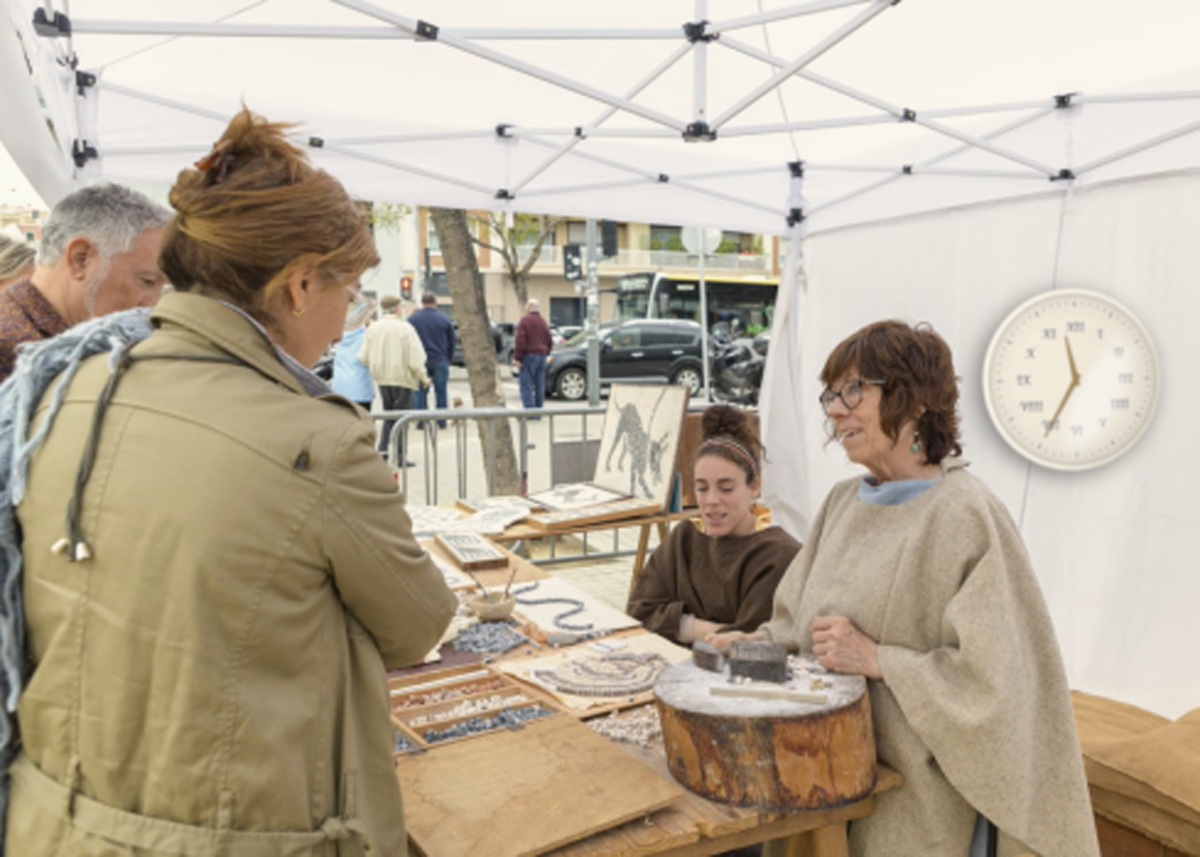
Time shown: **11:35**
